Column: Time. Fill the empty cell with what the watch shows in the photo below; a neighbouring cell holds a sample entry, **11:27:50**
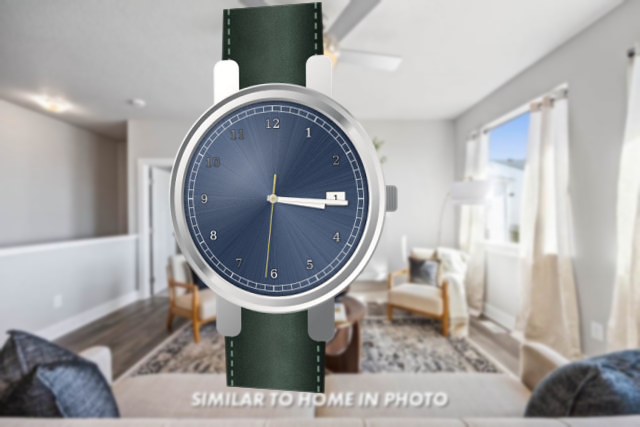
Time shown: **3:15:31**
